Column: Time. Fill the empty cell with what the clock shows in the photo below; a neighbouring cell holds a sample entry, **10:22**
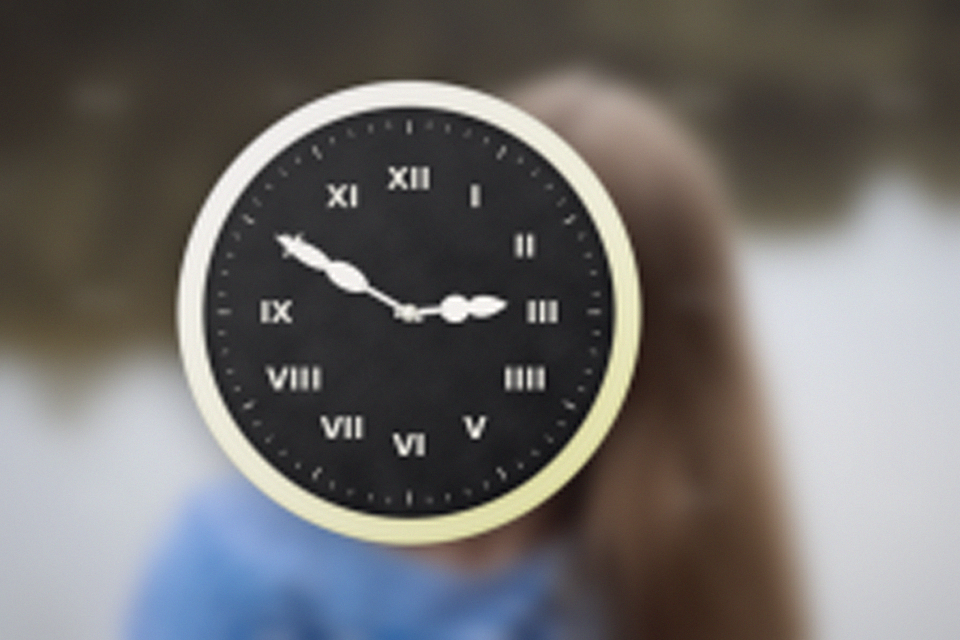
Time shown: **2:50**
